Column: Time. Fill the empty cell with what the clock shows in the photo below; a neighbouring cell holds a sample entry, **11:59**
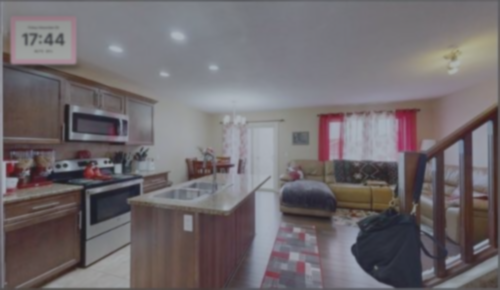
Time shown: **17:44**
